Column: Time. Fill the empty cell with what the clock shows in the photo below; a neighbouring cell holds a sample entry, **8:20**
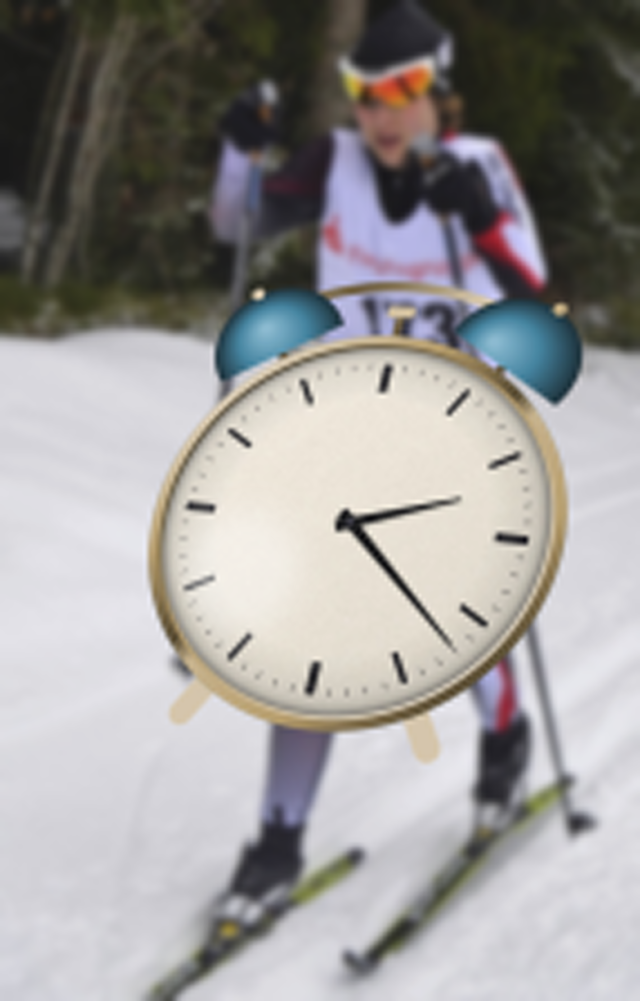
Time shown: **2:22**
